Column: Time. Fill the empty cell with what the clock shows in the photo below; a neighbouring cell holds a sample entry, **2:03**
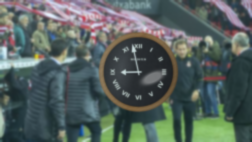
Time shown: **8:58**
